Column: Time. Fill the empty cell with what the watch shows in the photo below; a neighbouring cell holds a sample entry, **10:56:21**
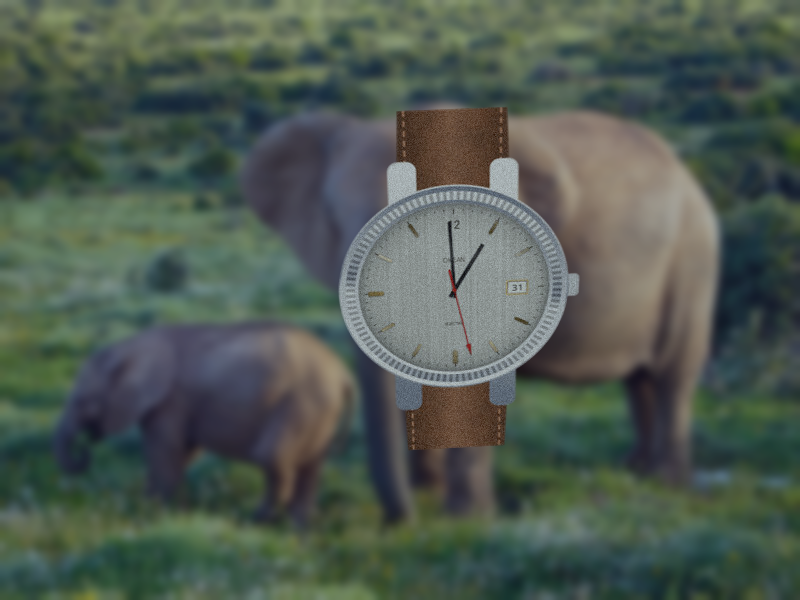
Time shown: **12:59:28**
